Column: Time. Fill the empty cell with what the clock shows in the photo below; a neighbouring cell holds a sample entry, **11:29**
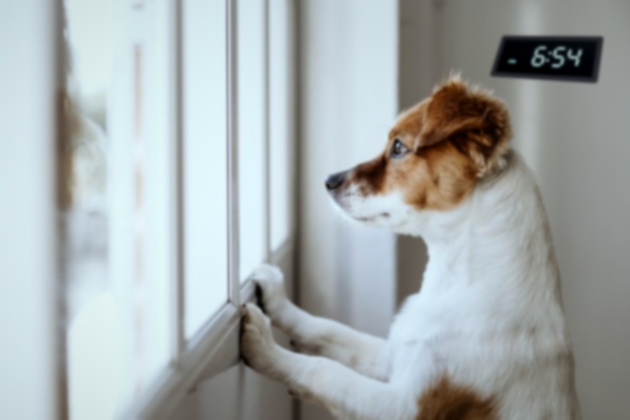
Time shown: **6:54**
